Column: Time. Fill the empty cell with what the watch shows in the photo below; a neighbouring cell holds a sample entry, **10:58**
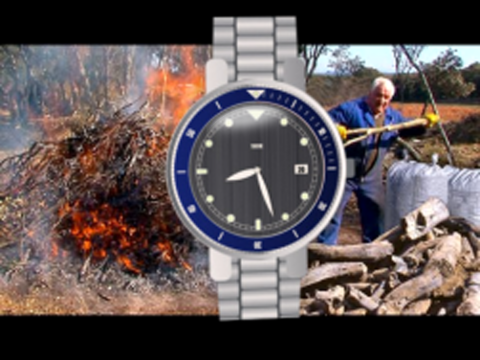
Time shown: **8:27**
